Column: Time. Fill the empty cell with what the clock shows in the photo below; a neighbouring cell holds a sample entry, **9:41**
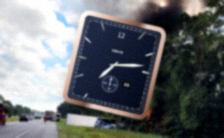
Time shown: **7:13**
